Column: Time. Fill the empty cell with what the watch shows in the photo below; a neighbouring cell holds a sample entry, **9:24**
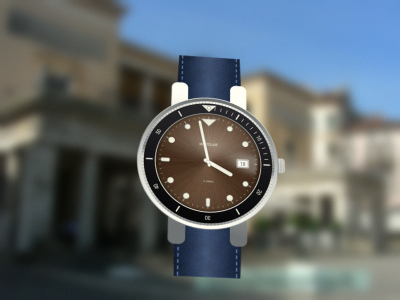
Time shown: **3:58**
